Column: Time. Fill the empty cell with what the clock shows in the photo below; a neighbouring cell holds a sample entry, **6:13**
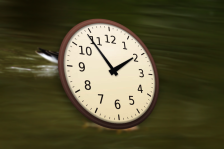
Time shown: **1:54**
